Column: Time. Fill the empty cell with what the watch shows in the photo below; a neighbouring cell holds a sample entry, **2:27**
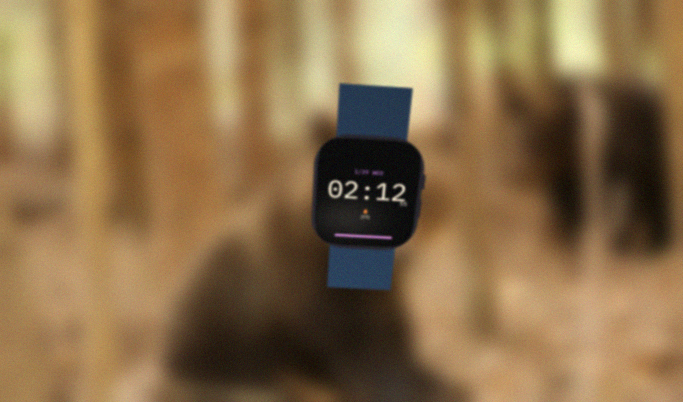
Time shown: **2:12**
